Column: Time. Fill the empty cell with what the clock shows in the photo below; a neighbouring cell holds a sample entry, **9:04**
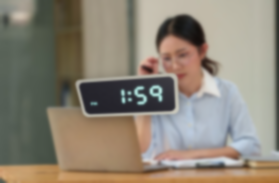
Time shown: **1:59**
